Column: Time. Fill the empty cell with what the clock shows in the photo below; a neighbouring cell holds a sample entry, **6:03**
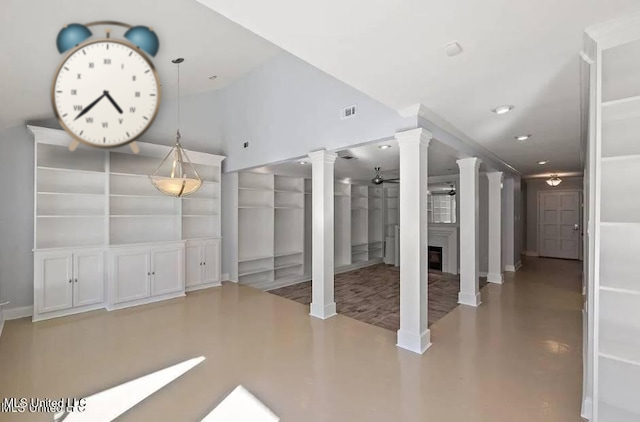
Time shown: **4:38**
